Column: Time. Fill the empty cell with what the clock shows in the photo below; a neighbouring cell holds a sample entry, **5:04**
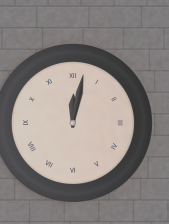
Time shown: **12:02**
